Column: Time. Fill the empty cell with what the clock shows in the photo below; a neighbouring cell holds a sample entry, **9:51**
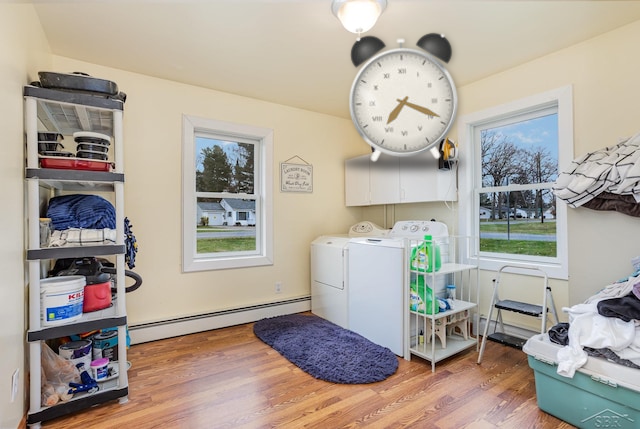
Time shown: **7:19**
